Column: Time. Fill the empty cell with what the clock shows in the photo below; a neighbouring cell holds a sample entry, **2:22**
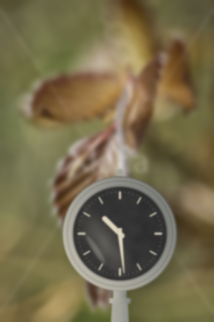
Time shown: **10:29**
